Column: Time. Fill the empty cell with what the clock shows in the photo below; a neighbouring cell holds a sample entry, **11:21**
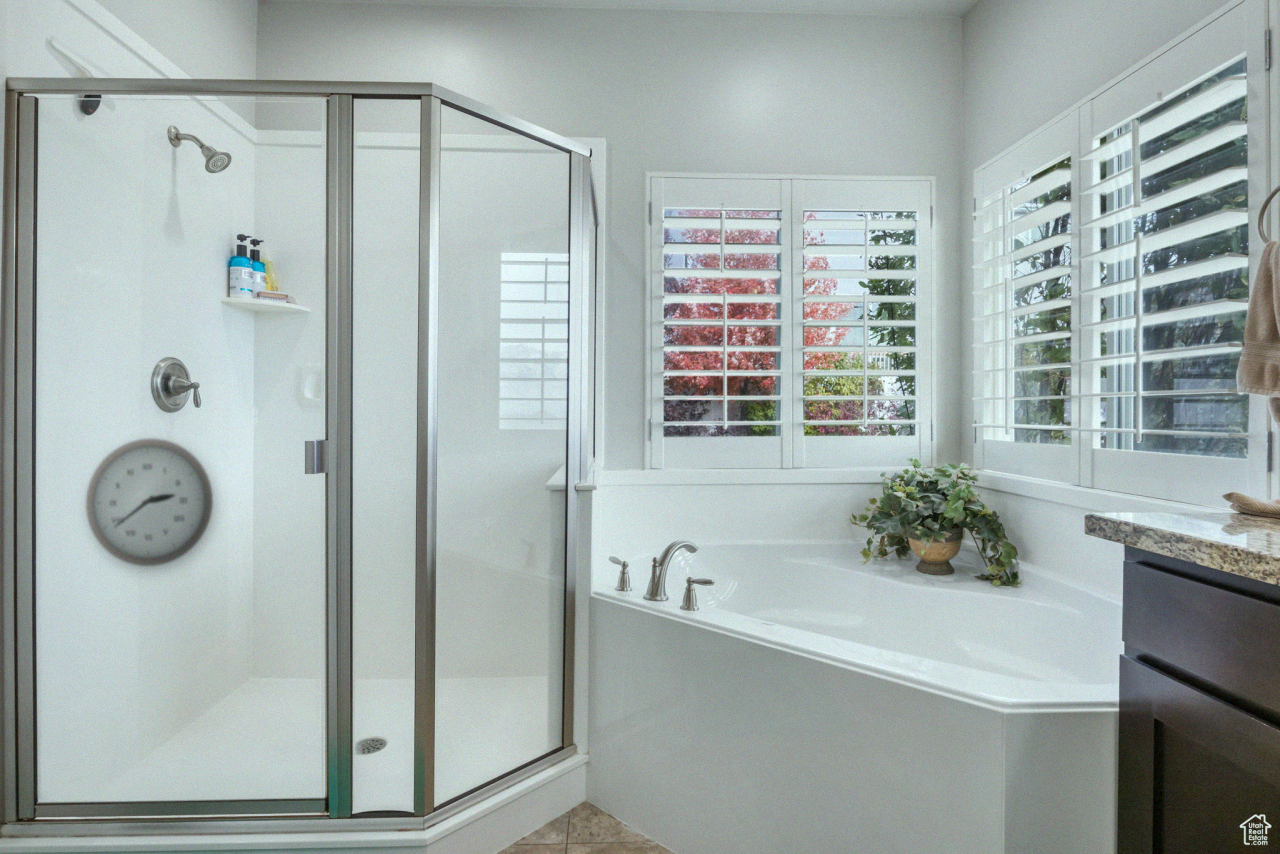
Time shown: **2:39**
